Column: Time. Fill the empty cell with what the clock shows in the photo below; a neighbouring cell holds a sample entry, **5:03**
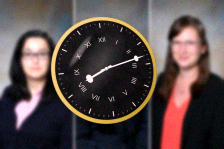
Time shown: **8:13**
